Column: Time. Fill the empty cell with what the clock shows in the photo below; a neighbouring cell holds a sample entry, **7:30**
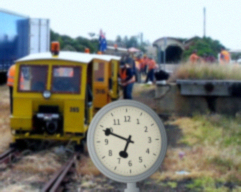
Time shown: **6:49**
